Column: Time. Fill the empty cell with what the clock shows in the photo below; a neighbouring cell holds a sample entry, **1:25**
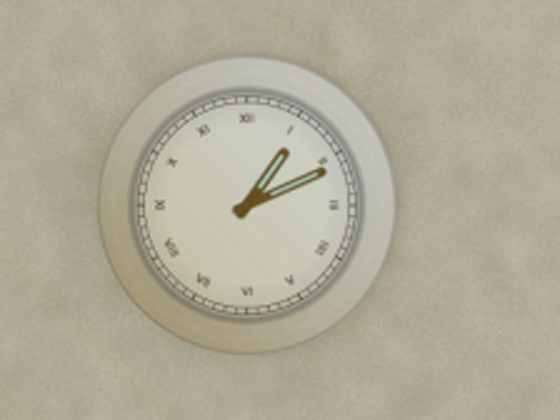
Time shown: **1:11**
